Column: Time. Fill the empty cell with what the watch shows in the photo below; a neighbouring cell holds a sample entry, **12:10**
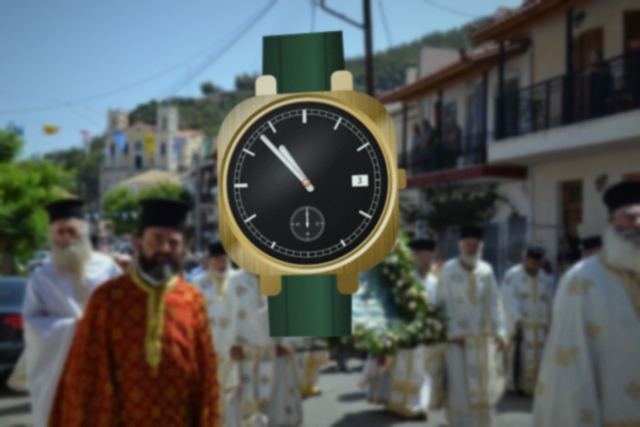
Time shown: **10:53**
